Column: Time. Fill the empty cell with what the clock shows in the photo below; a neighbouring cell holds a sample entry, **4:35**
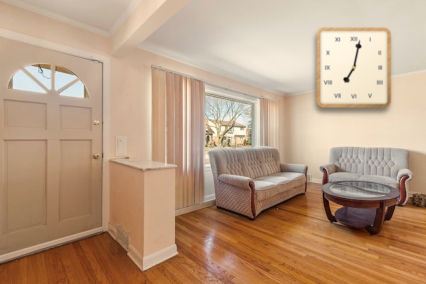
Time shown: **7:02**
